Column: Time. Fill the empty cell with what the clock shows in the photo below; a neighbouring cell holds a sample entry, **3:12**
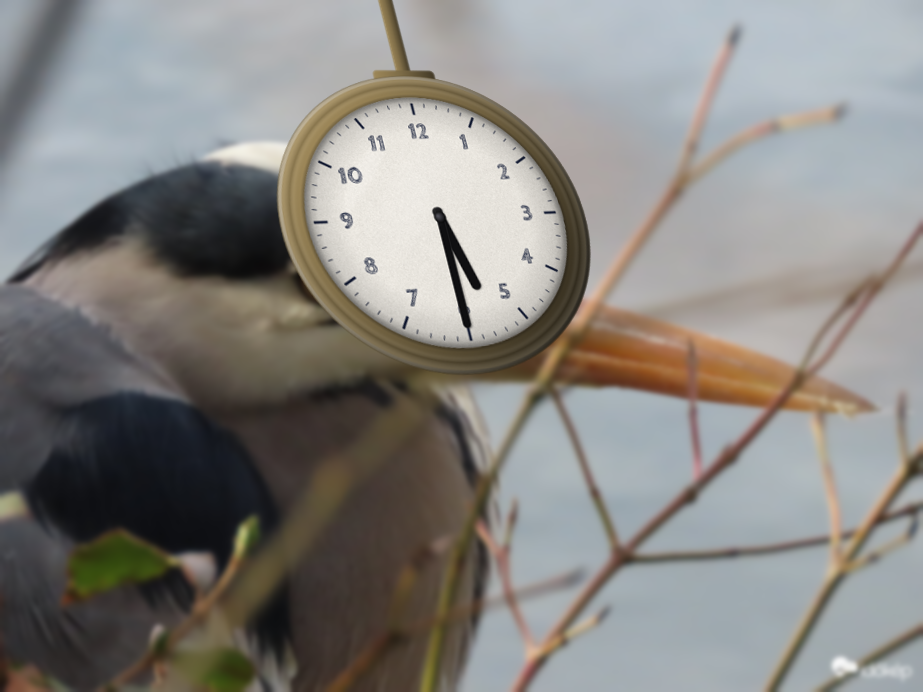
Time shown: **5:30**
